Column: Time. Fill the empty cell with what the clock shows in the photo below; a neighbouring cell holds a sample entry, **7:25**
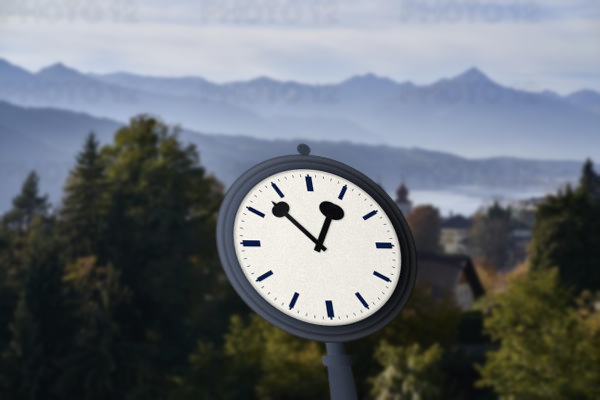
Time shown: **12:53**
